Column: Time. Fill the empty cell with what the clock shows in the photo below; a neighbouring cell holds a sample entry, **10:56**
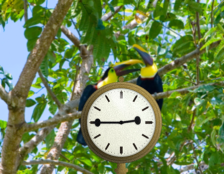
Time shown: **2:45**
